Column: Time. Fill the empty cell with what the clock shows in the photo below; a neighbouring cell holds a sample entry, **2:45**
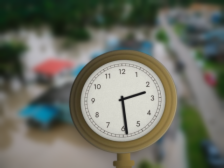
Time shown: **2:29**
